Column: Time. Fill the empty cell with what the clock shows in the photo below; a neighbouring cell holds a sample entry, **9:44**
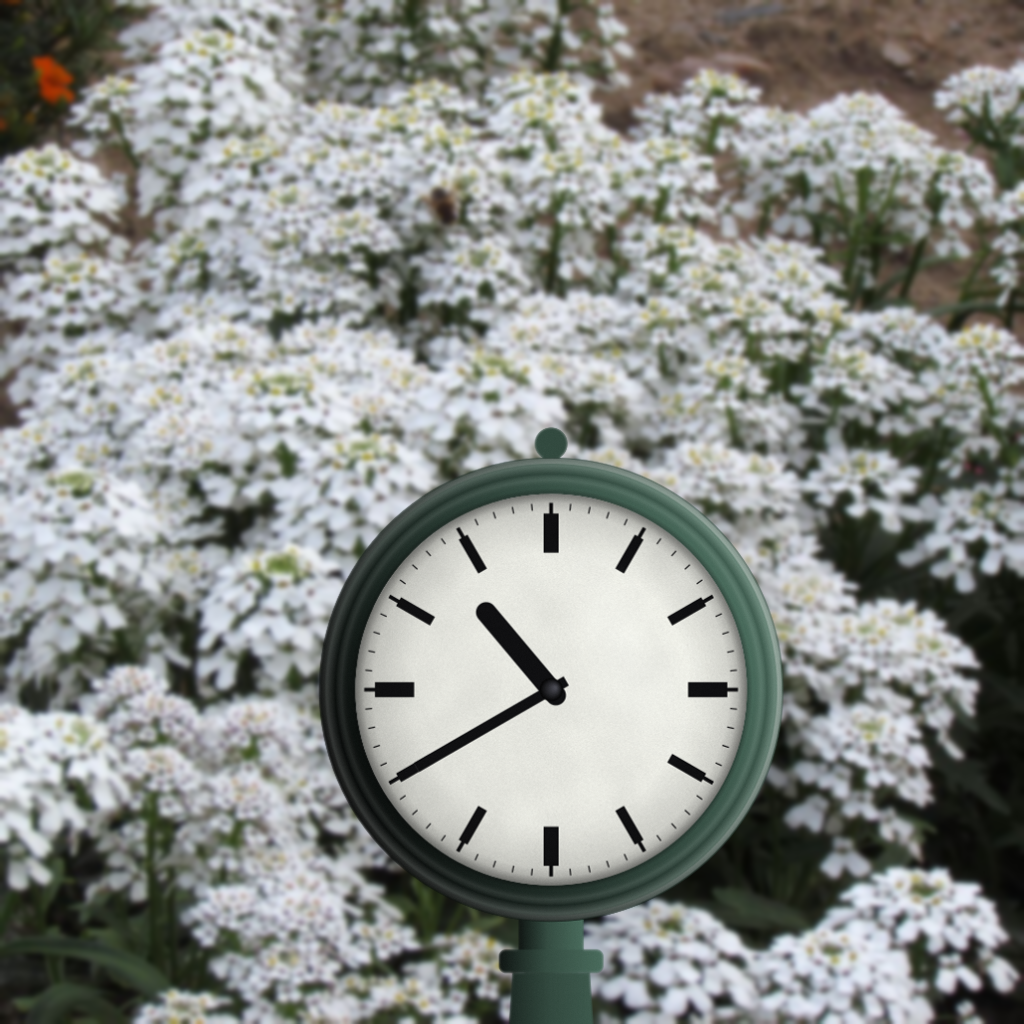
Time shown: **10:40**
